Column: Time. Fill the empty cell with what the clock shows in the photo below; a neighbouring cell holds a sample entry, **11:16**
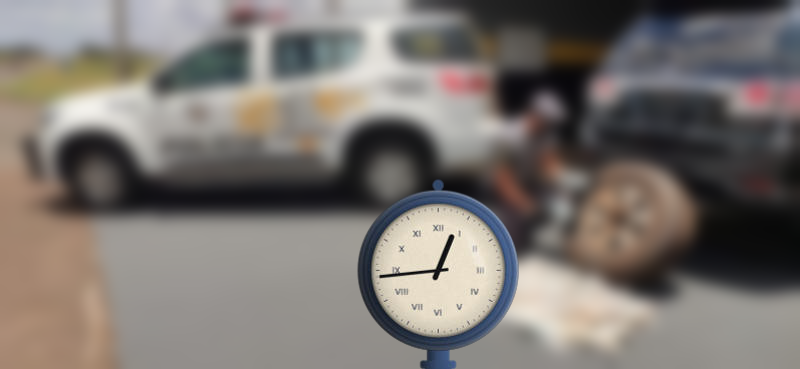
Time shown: **12:44**
